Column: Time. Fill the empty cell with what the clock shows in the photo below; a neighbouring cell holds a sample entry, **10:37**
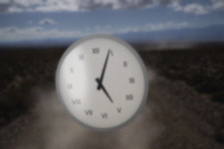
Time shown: **5:04**
